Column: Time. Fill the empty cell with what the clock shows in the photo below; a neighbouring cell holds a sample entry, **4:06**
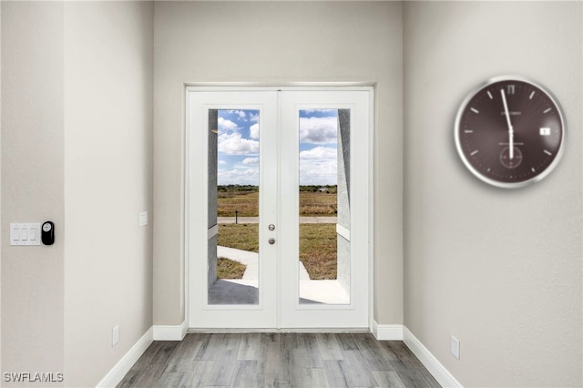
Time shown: **5:58**
